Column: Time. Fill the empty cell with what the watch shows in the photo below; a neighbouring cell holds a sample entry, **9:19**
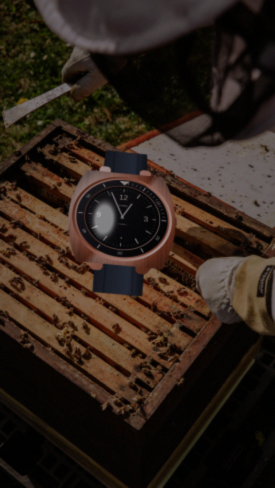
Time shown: **12:56**
